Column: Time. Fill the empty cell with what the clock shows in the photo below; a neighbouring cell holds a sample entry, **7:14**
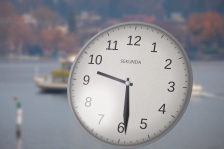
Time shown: **9:29**
